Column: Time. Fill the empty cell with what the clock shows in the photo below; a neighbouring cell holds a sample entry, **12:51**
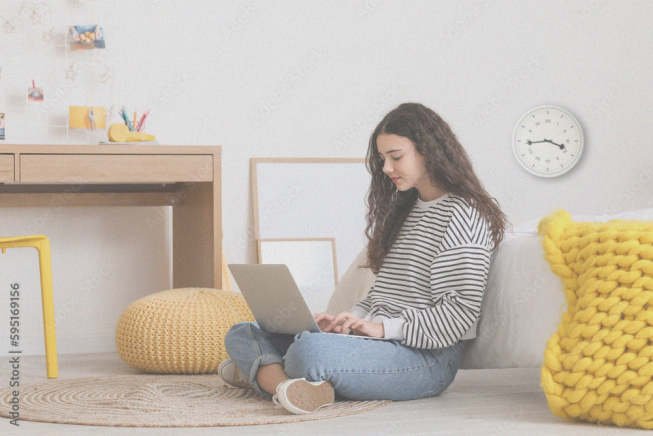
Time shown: **3:44**
